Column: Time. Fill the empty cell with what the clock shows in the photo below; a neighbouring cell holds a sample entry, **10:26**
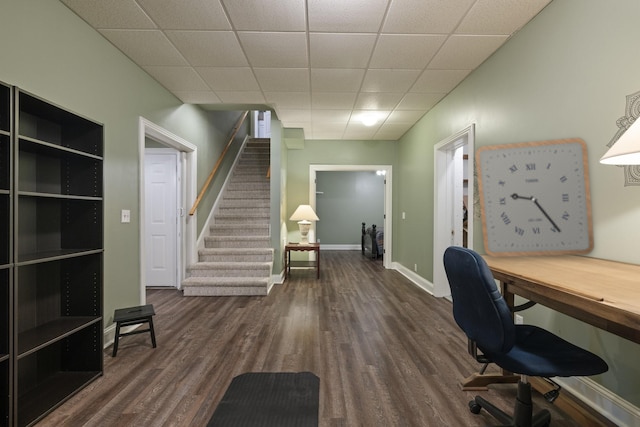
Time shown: **9:24**
